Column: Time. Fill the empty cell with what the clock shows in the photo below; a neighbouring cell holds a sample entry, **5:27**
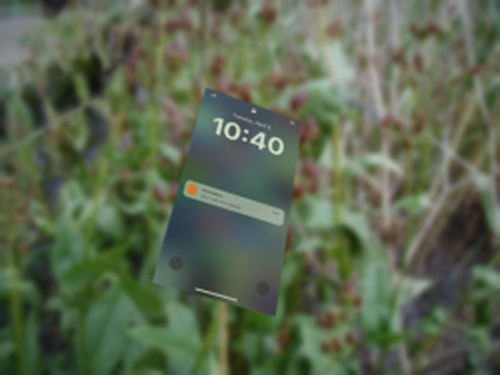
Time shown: **10:40**
